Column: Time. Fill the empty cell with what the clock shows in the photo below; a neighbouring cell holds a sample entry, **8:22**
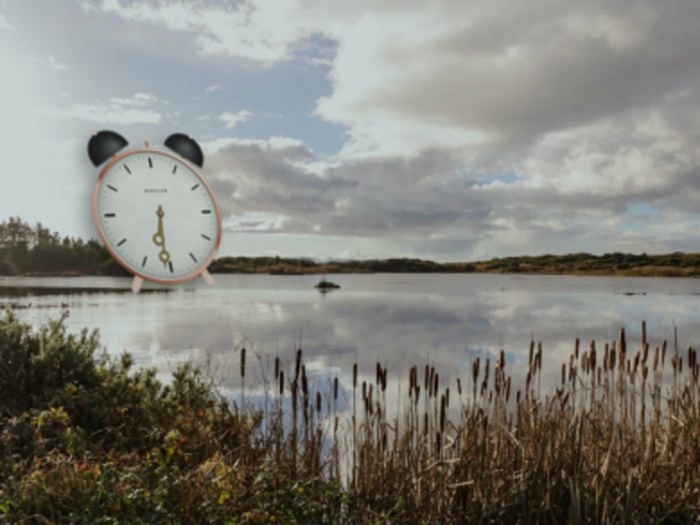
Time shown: **6:31**
